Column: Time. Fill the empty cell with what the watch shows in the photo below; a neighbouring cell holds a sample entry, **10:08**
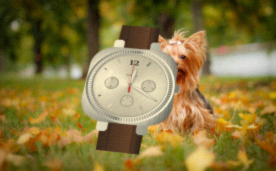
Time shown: **12:20**
